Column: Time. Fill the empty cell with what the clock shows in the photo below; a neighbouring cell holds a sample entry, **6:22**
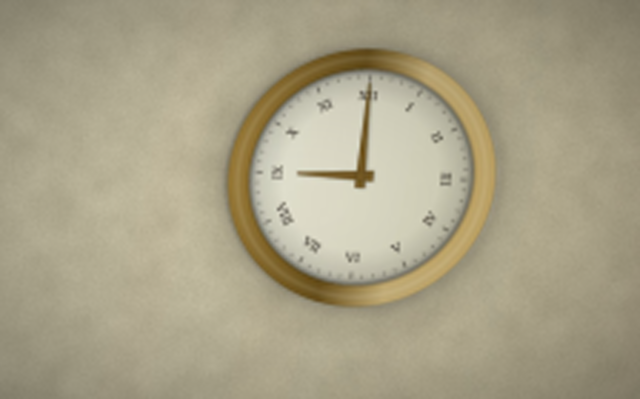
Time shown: **9:00**
